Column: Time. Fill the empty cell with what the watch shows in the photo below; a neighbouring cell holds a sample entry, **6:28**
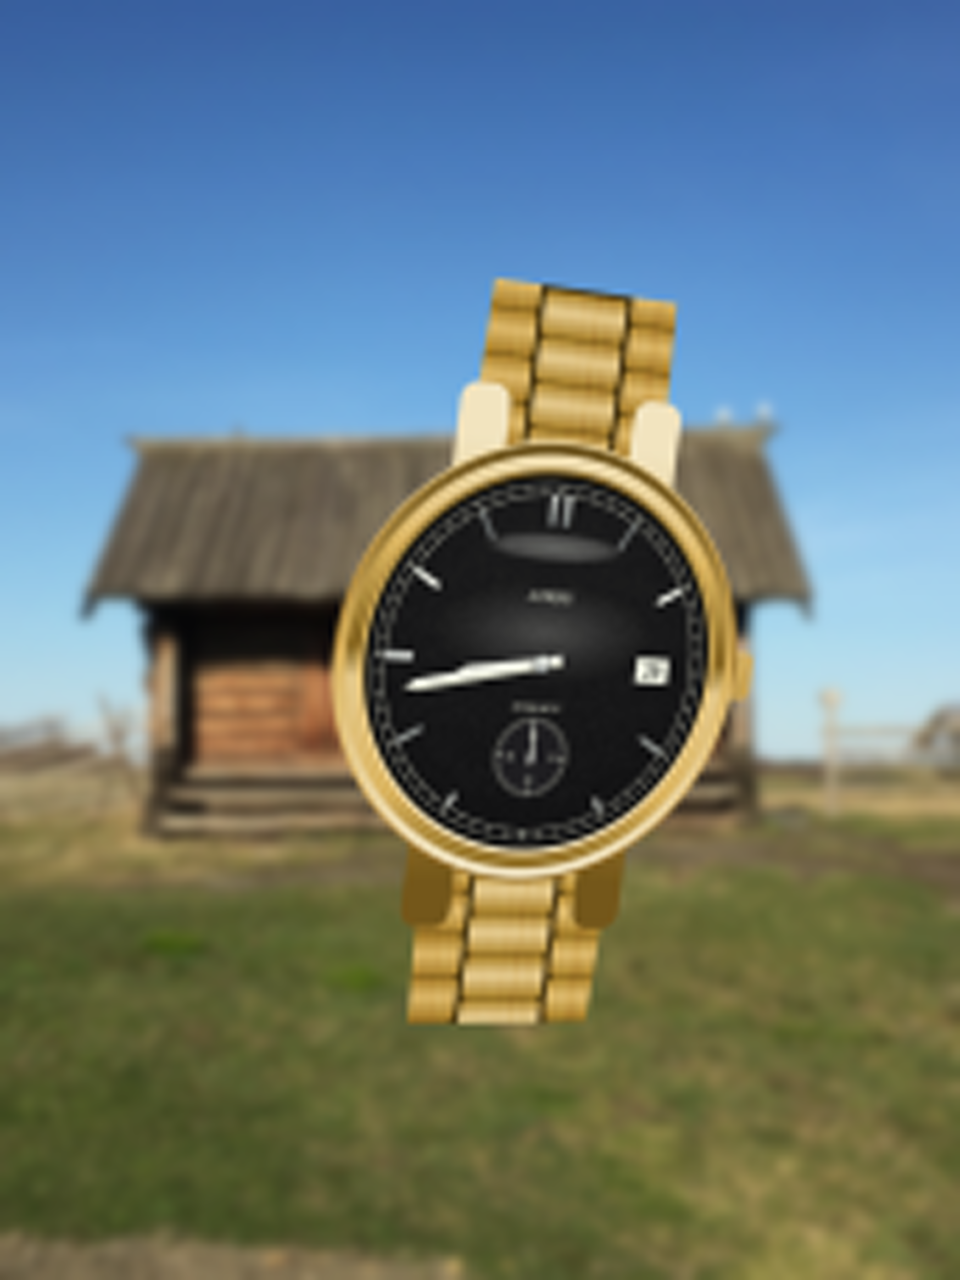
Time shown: **8:43**
